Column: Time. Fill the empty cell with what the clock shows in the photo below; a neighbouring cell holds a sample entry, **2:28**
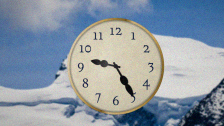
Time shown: **9:25**
